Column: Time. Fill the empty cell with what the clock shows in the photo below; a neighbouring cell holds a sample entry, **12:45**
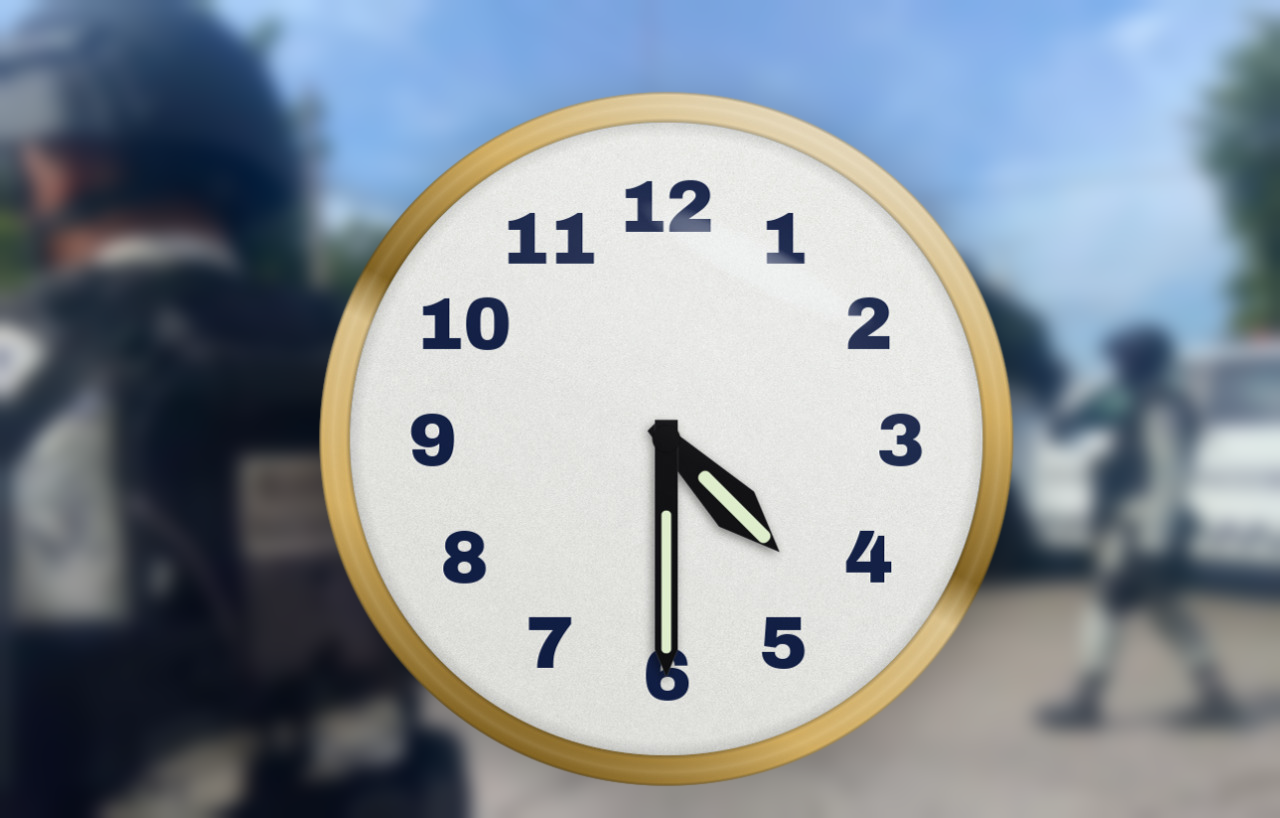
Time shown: **4:30**
